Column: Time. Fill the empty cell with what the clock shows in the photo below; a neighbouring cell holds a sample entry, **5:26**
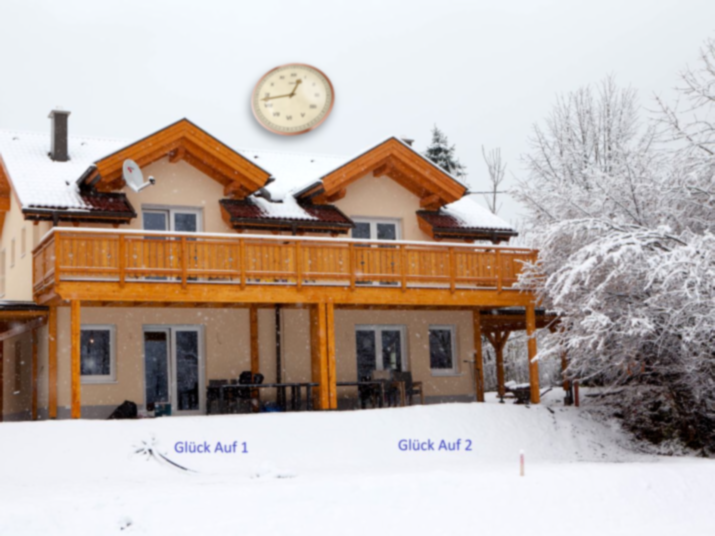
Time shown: **12:43**
